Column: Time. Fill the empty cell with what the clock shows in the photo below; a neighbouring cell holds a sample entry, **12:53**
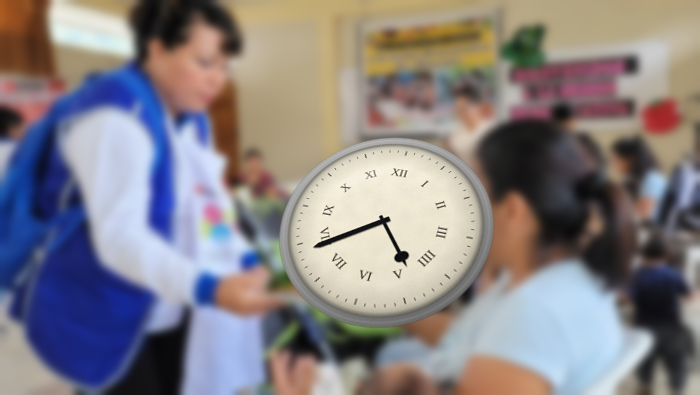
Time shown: **4:39**
